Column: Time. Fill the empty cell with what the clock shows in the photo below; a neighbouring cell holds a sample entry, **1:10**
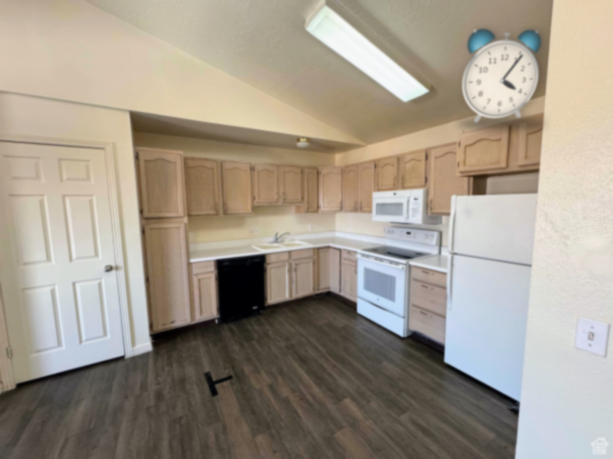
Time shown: **4:06**
